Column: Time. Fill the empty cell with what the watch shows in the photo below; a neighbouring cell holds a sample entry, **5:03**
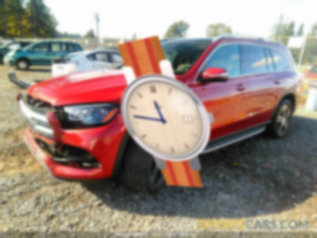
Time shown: **11:47**
